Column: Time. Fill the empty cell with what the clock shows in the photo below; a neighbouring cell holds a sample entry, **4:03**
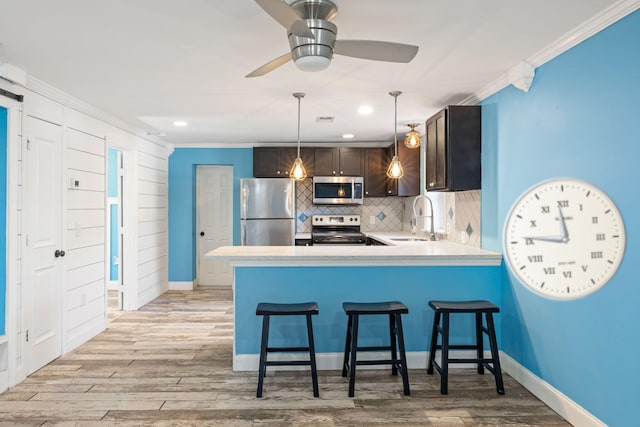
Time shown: **11:46**
